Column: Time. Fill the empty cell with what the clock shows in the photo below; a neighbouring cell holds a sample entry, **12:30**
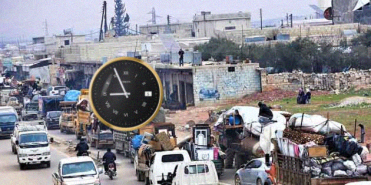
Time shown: **8:56**
